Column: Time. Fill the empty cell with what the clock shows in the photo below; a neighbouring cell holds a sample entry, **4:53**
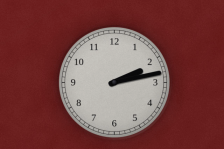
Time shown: **2:13**
